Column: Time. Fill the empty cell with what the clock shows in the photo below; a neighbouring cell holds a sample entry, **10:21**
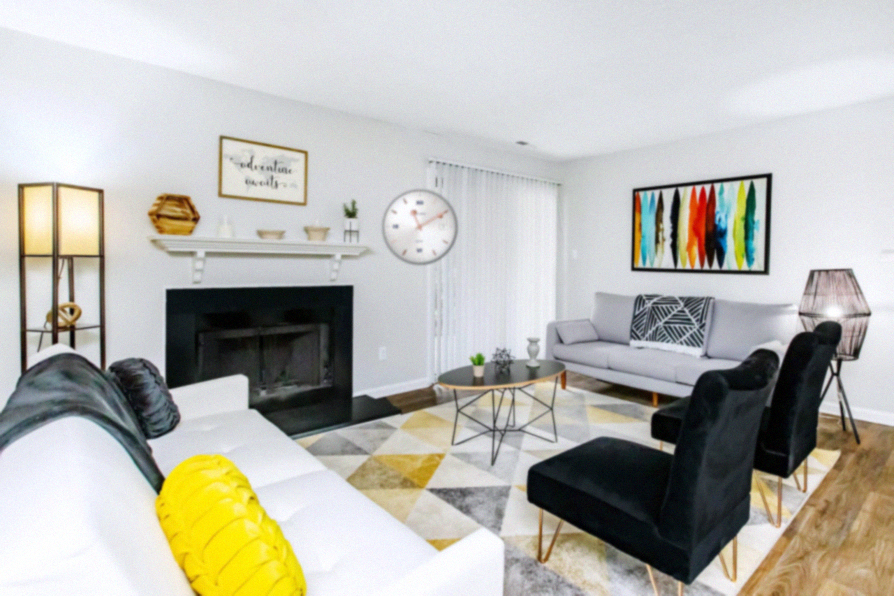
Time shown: **11:10**
